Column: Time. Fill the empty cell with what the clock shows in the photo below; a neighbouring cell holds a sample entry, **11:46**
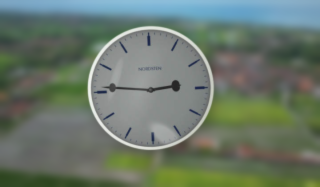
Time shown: **2:46**
